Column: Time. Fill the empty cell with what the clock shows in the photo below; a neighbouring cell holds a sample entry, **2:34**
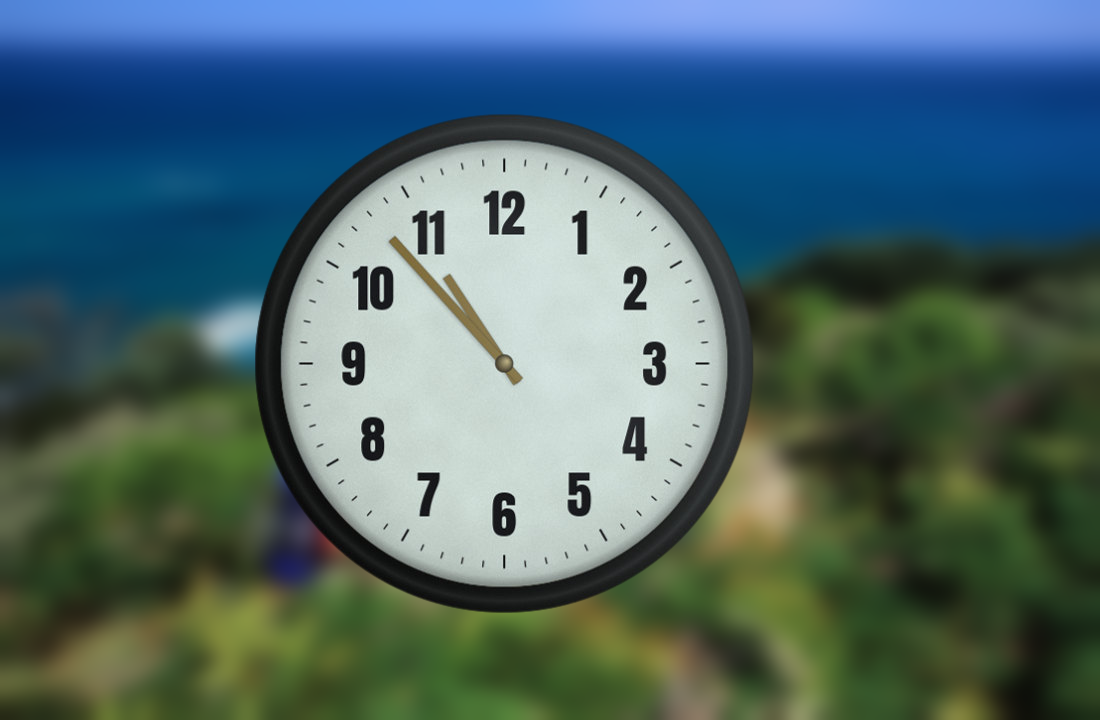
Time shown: **10:53**
